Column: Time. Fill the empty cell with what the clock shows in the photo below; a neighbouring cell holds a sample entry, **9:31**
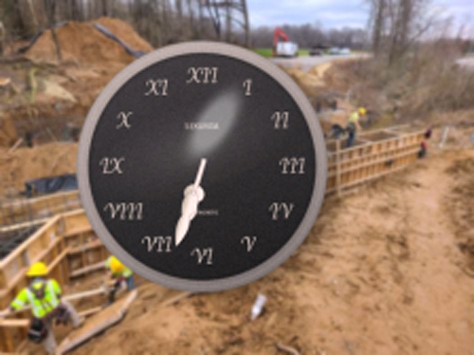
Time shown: **6:33**
